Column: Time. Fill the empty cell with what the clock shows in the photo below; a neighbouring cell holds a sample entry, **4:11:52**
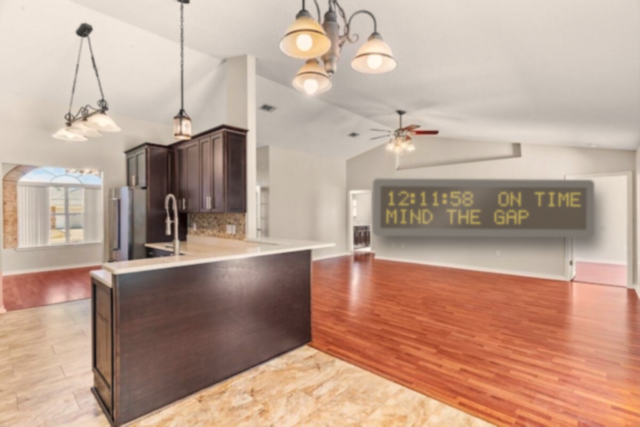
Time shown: **12:11:58**
